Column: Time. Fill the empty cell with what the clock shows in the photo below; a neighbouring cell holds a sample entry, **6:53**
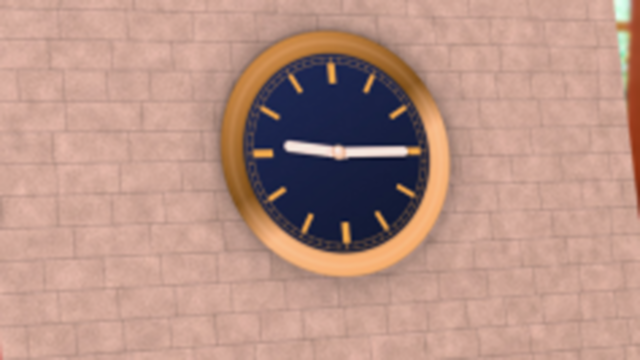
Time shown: **9:15**
